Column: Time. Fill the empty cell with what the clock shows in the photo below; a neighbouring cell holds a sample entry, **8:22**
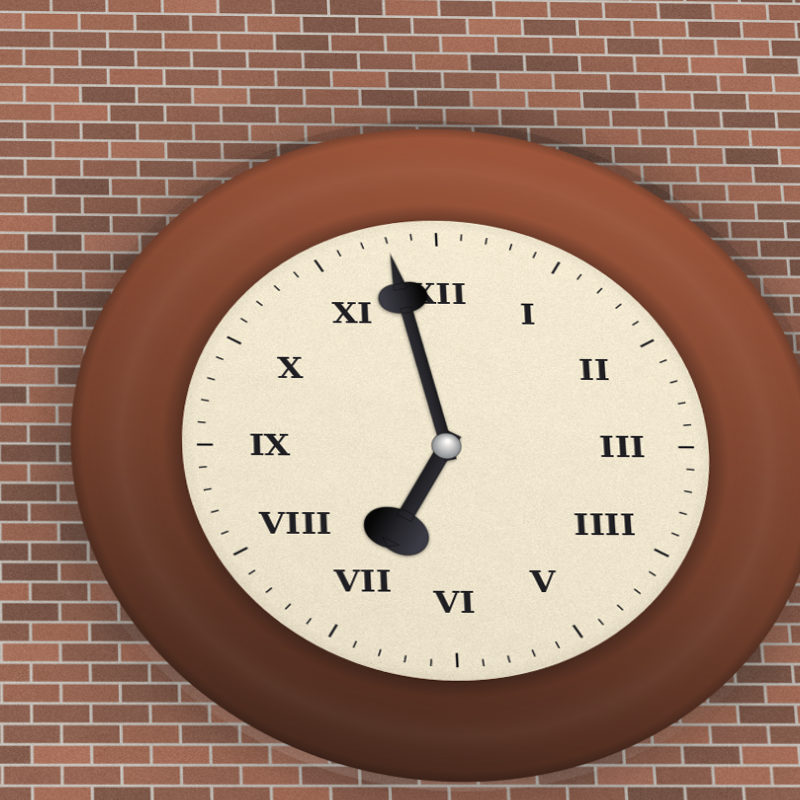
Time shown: **6:58**
